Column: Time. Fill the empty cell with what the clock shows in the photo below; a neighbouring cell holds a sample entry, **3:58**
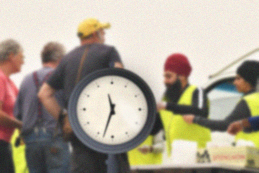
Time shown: **11:33**
